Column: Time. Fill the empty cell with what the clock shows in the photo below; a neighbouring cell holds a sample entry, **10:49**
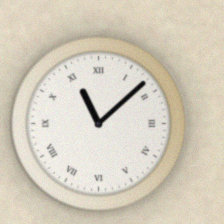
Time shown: **11:08**
